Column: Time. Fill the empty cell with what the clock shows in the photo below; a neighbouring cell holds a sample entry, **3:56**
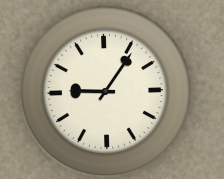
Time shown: **9:06**
